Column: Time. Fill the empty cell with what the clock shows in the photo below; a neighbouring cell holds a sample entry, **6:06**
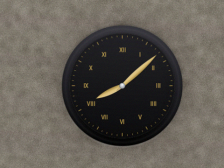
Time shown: **8:08**
